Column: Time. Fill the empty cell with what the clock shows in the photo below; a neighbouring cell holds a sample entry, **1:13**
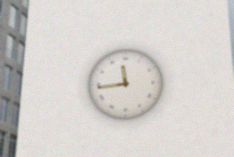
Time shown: **11:44**
